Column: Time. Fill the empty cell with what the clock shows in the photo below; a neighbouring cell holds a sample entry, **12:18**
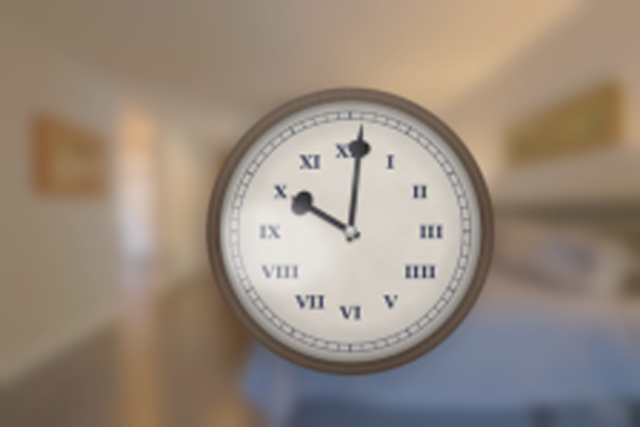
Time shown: **10:01**
